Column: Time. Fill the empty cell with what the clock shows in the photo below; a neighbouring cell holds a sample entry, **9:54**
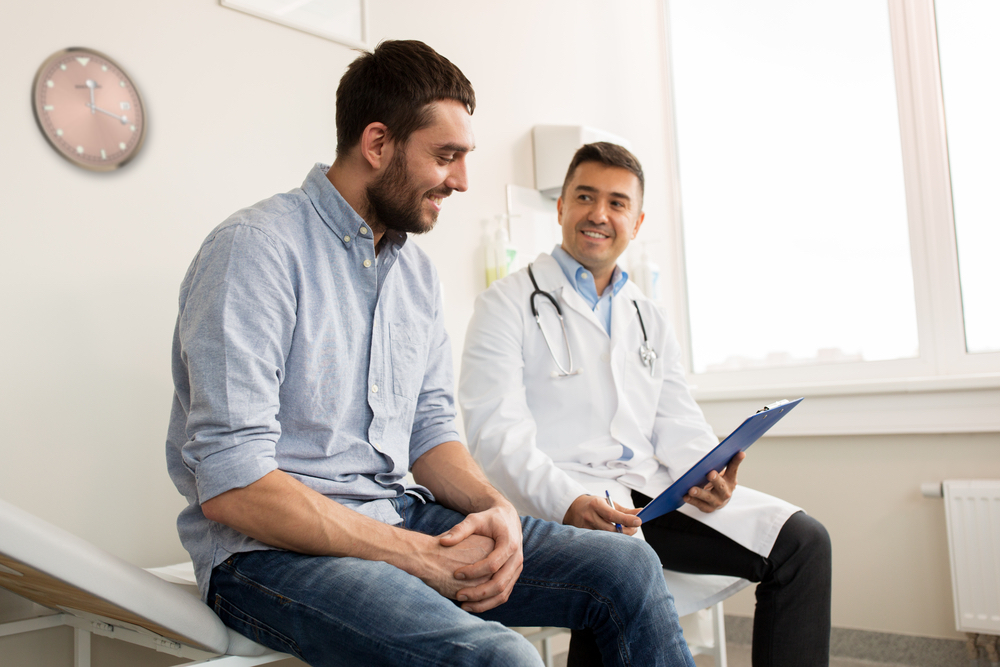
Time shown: **12:19**
